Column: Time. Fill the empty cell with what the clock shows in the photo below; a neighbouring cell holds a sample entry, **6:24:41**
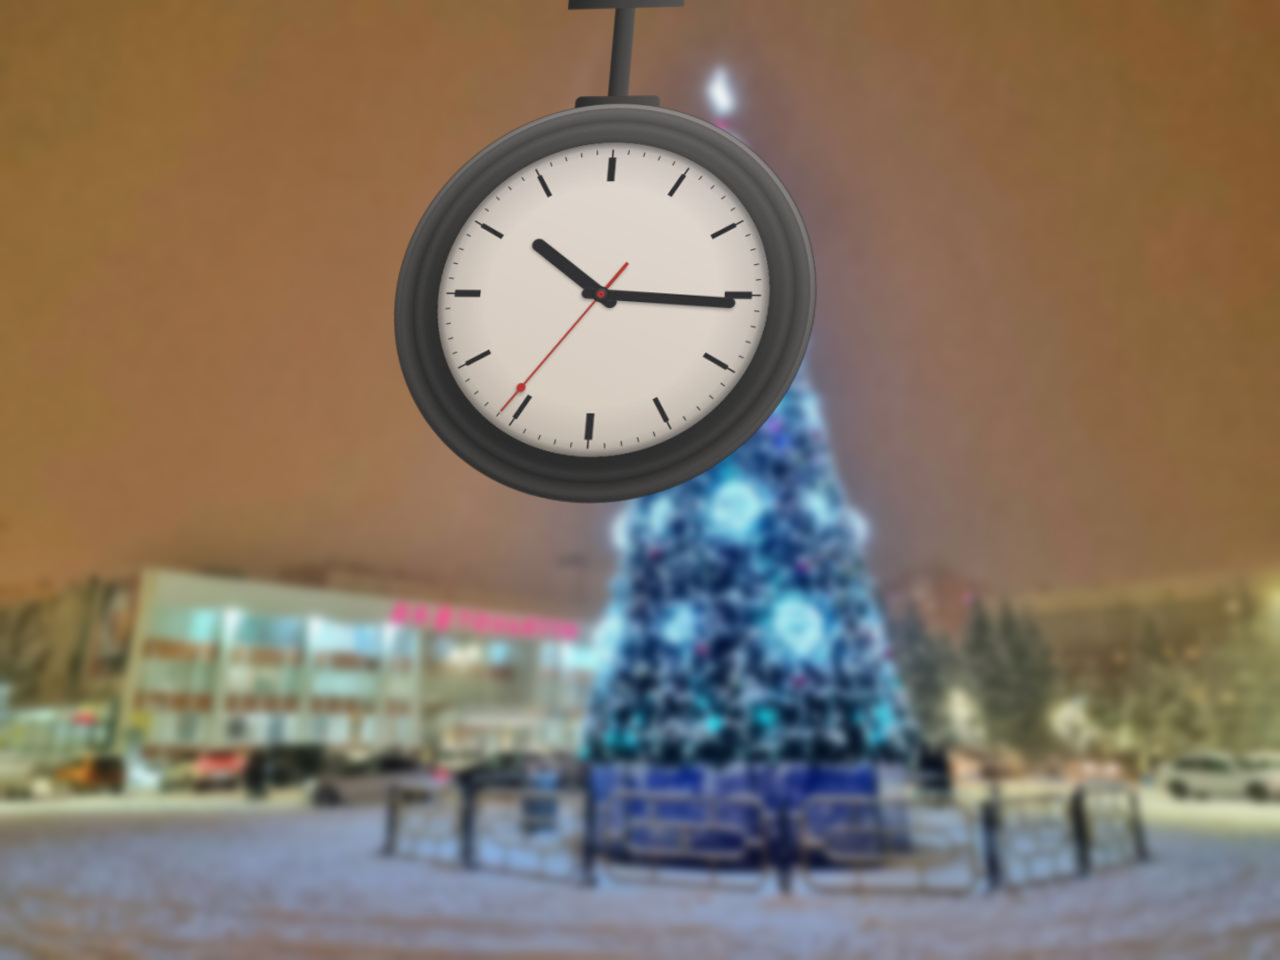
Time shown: **10:15:36**
